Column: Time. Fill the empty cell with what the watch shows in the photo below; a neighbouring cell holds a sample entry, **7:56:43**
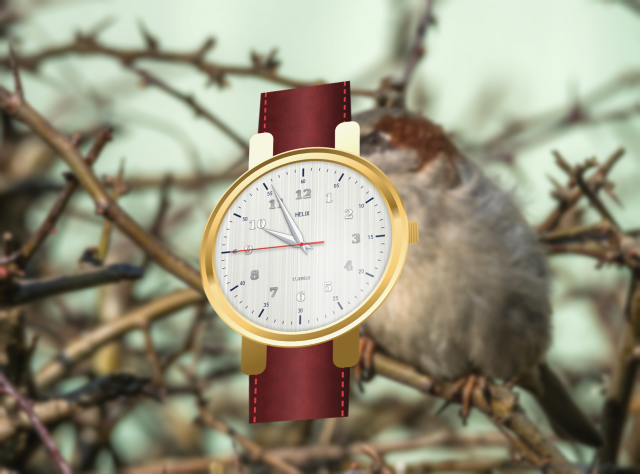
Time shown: **9:55:45**
